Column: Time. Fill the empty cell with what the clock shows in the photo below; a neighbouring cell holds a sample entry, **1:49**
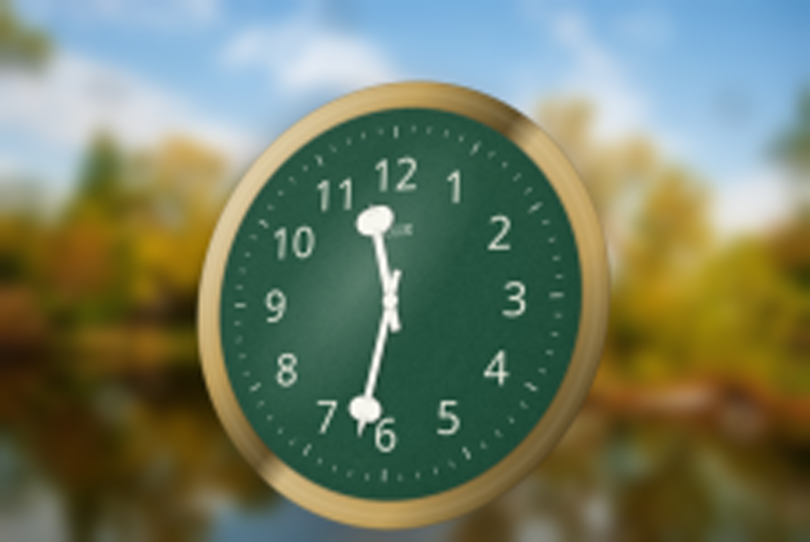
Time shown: **11:32**
